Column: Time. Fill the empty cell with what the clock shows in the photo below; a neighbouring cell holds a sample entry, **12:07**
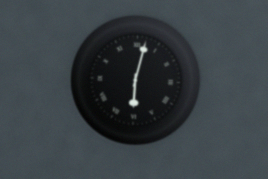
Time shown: **6:02**
